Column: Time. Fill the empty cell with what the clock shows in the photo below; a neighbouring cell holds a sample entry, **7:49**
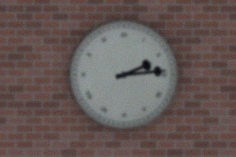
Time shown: **2:14**
